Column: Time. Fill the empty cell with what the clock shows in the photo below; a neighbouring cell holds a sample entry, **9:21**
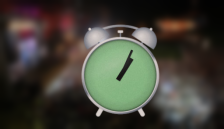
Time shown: **1:04**
